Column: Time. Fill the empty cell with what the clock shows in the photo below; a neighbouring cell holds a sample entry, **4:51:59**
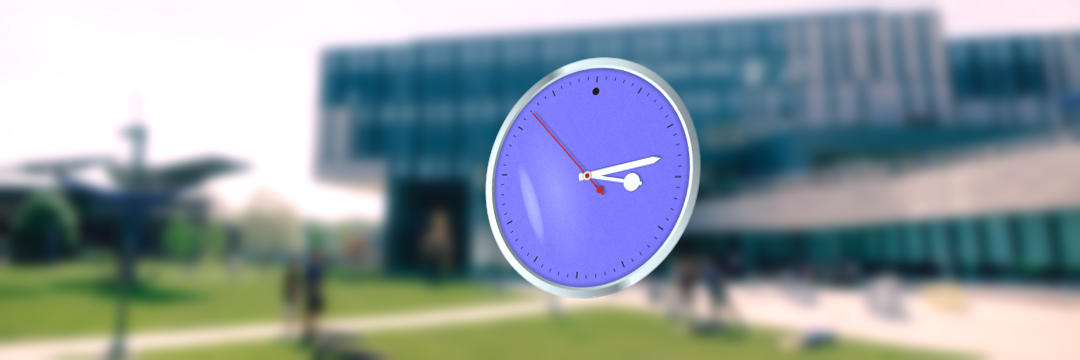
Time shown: **3:12:52**
